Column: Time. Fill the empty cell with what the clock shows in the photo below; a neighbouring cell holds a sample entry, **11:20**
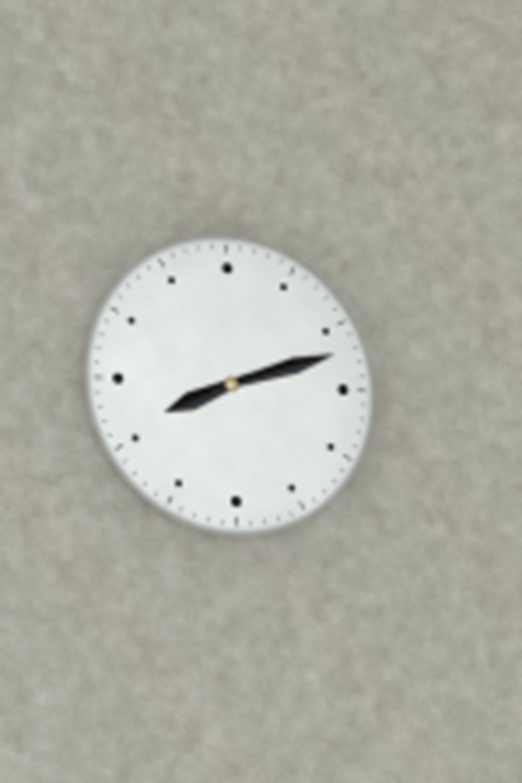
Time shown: **8:12**
